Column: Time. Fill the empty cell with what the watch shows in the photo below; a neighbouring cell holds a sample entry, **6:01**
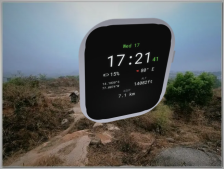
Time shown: **17:21**
